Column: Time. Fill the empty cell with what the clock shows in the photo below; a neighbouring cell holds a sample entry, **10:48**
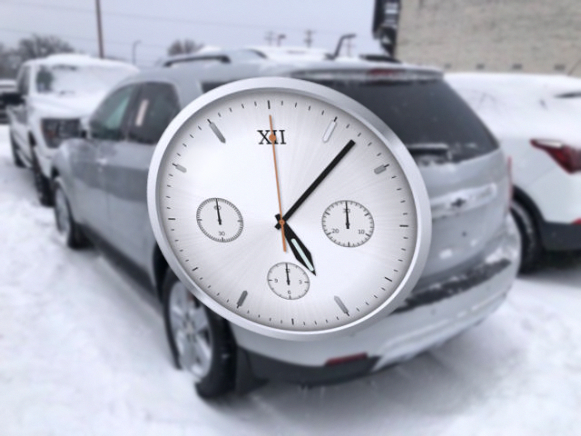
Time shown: **5:07**
